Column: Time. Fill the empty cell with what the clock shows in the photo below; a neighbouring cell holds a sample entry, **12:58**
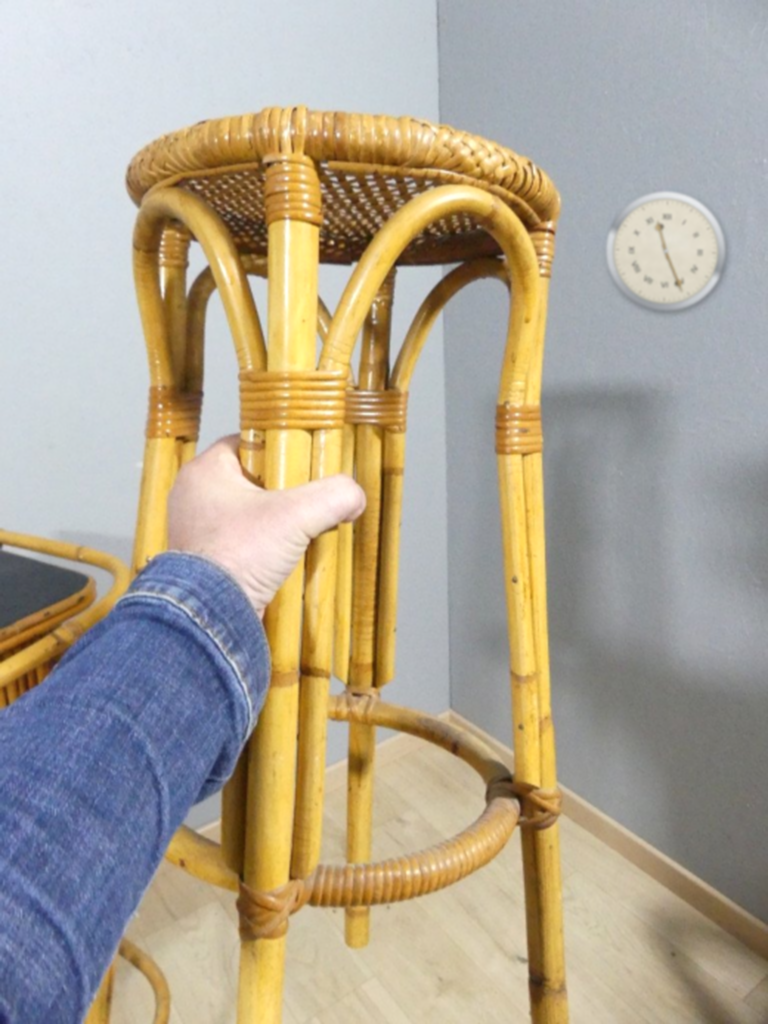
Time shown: **11:26**
